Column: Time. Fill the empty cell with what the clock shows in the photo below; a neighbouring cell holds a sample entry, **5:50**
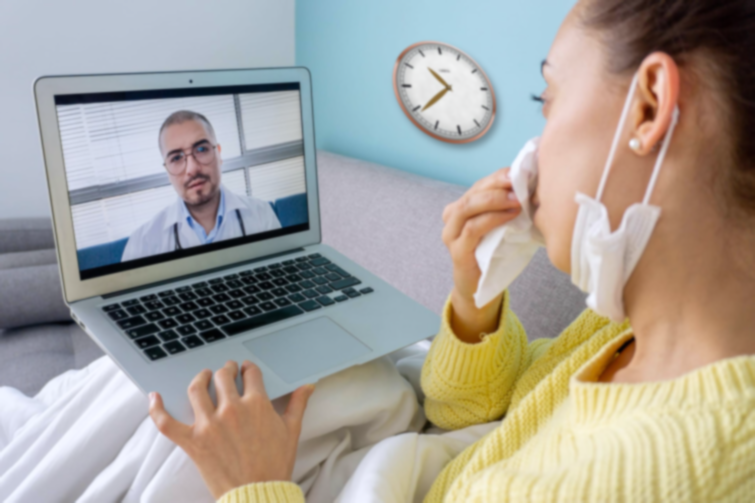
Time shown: **10:39**
